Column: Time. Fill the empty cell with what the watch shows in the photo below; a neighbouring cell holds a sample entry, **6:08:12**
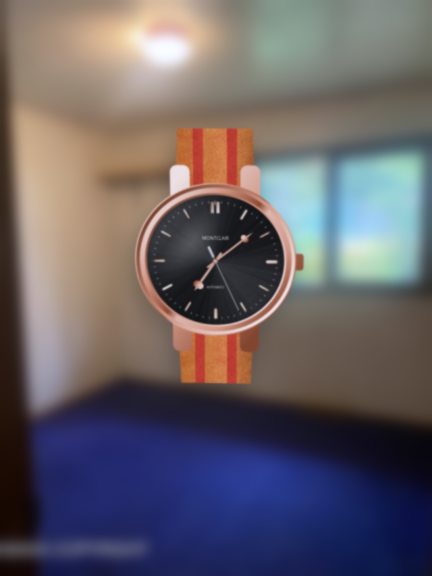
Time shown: **7:08:26**
